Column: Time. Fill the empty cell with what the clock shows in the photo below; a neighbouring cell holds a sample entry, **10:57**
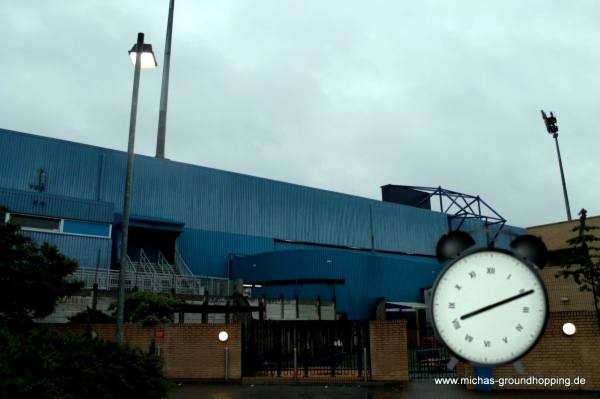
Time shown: **8:11**
